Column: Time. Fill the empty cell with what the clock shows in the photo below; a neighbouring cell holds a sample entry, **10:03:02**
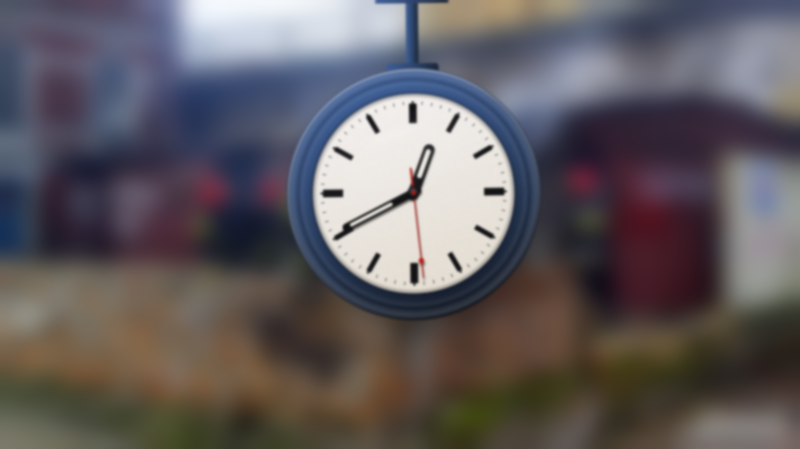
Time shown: **12:40:29**
